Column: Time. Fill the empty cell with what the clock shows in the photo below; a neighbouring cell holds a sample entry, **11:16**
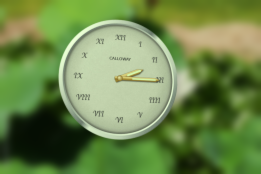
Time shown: **2:15**
